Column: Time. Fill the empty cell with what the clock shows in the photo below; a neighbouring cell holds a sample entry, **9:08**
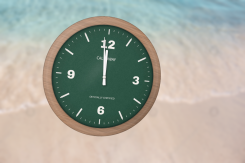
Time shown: **11:59**
